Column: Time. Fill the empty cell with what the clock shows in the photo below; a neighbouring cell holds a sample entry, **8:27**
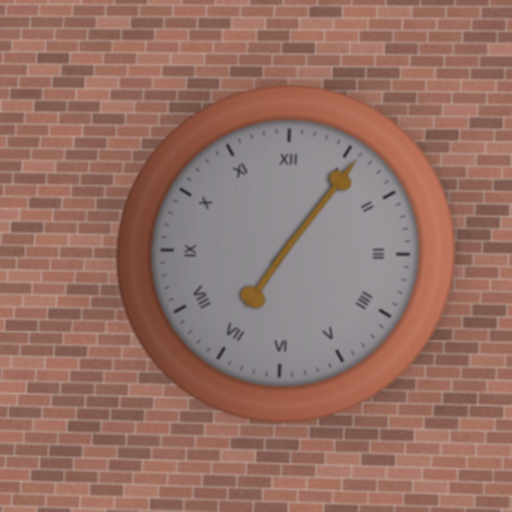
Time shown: **7:06**
